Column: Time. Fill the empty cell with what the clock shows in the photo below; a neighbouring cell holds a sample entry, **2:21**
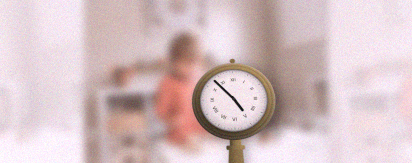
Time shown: **4:53**
